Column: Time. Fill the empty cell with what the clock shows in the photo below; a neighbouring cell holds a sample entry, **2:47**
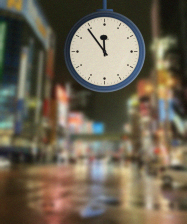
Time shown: **11:54**
